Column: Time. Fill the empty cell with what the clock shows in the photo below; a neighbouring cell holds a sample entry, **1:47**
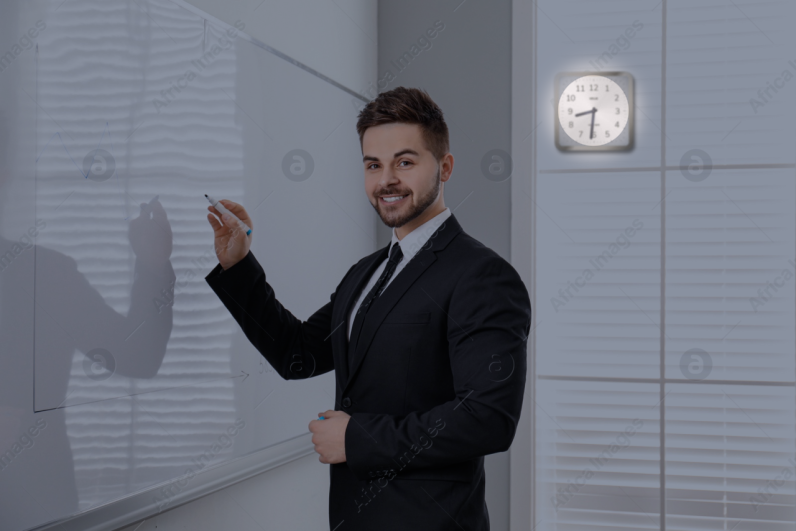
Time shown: **8:31**
